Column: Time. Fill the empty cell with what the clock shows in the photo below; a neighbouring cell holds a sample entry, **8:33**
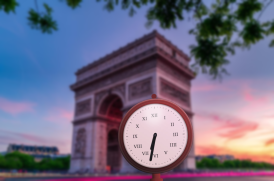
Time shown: **6:32**
